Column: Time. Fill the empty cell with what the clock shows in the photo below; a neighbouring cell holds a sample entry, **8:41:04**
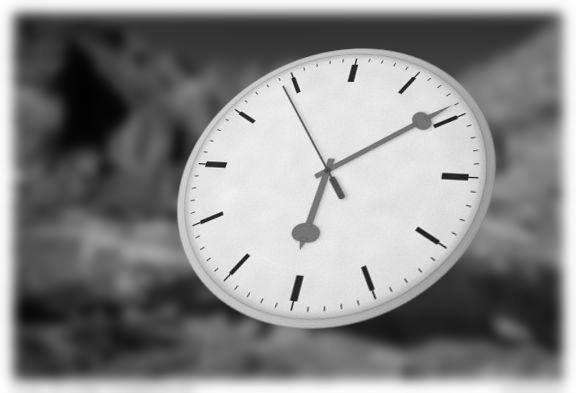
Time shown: **6:08:54**
